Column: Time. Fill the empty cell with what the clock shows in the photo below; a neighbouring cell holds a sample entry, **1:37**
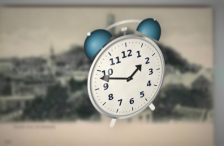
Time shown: **1:48**
